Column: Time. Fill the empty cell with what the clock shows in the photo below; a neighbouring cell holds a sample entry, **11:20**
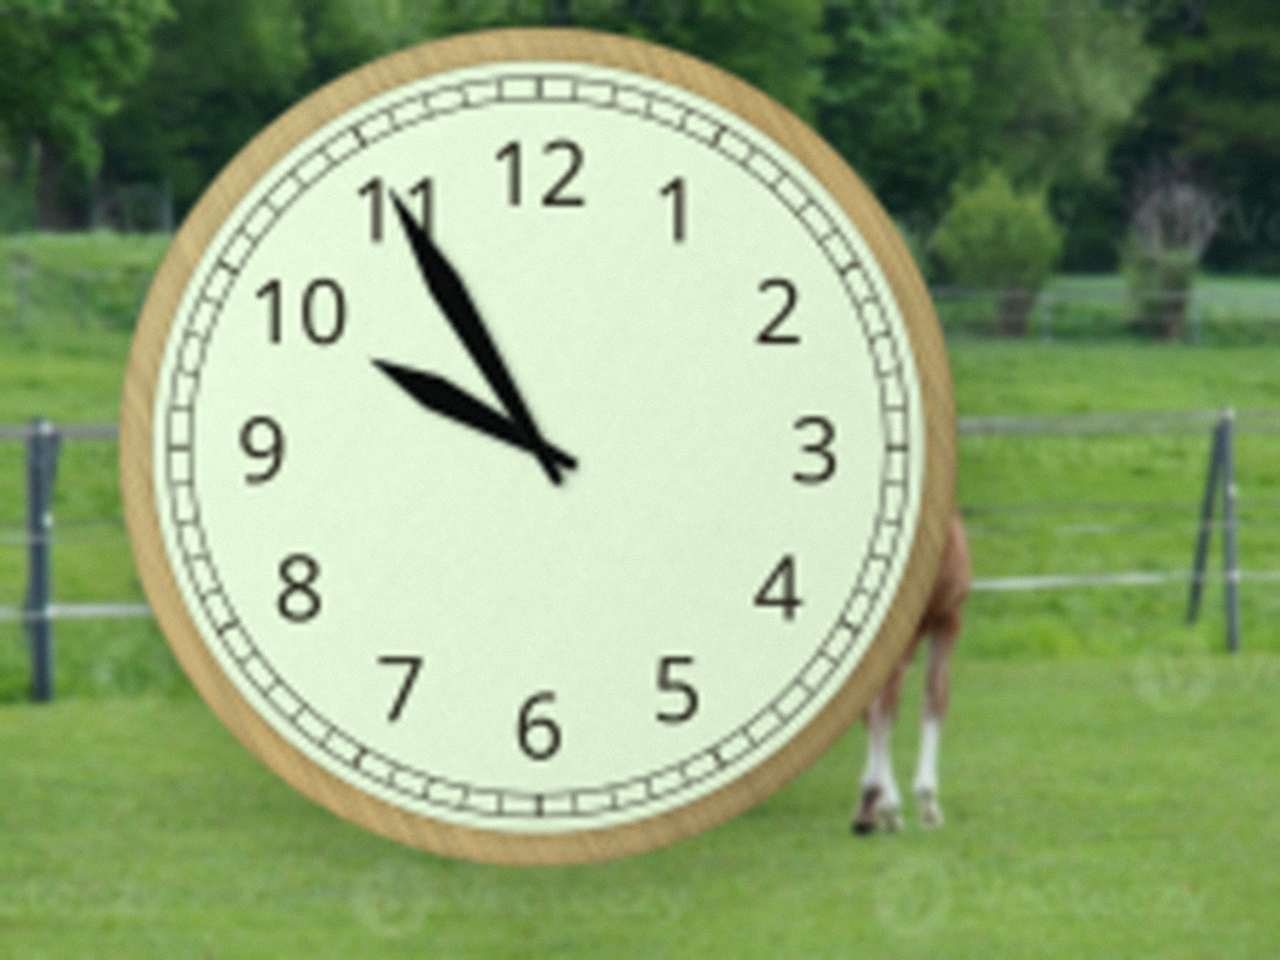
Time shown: **9:55**
